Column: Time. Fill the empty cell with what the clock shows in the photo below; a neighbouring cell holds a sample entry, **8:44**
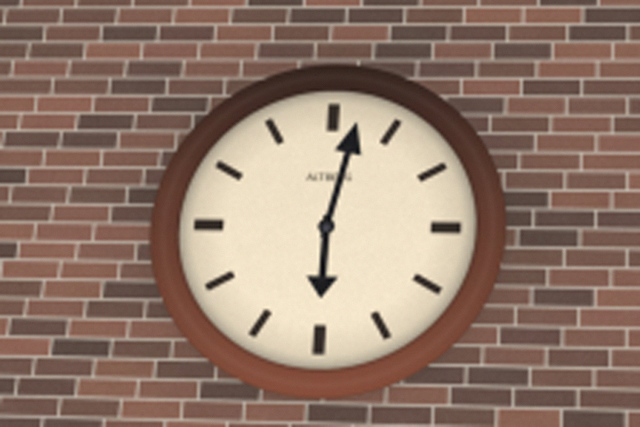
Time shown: **6:02**
